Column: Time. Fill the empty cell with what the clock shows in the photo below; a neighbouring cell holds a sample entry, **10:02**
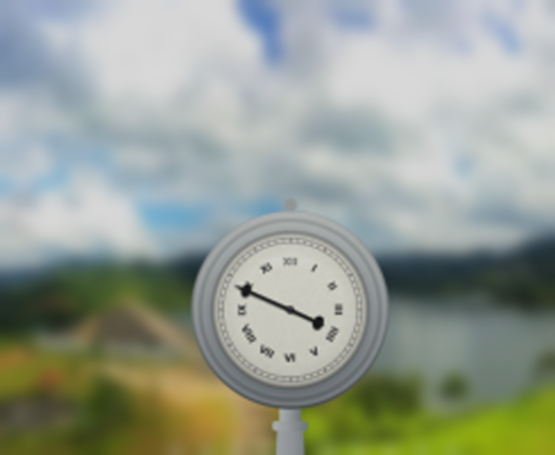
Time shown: **3:49**
